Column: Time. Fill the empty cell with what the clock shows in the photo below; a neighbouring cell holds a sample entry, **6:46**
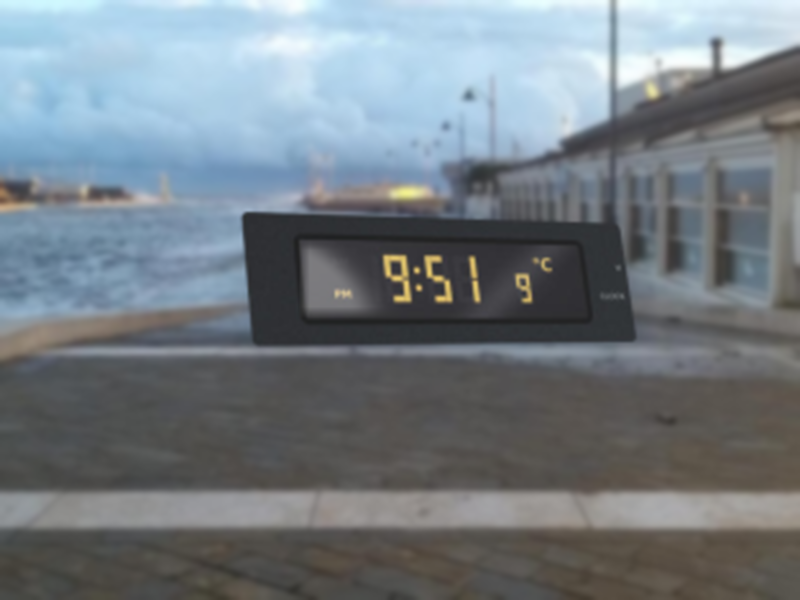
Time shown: **9:51**
